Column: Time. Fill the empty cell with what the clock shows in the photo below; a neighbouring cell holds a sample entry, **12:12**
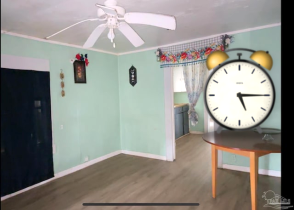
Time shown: **5:15**
